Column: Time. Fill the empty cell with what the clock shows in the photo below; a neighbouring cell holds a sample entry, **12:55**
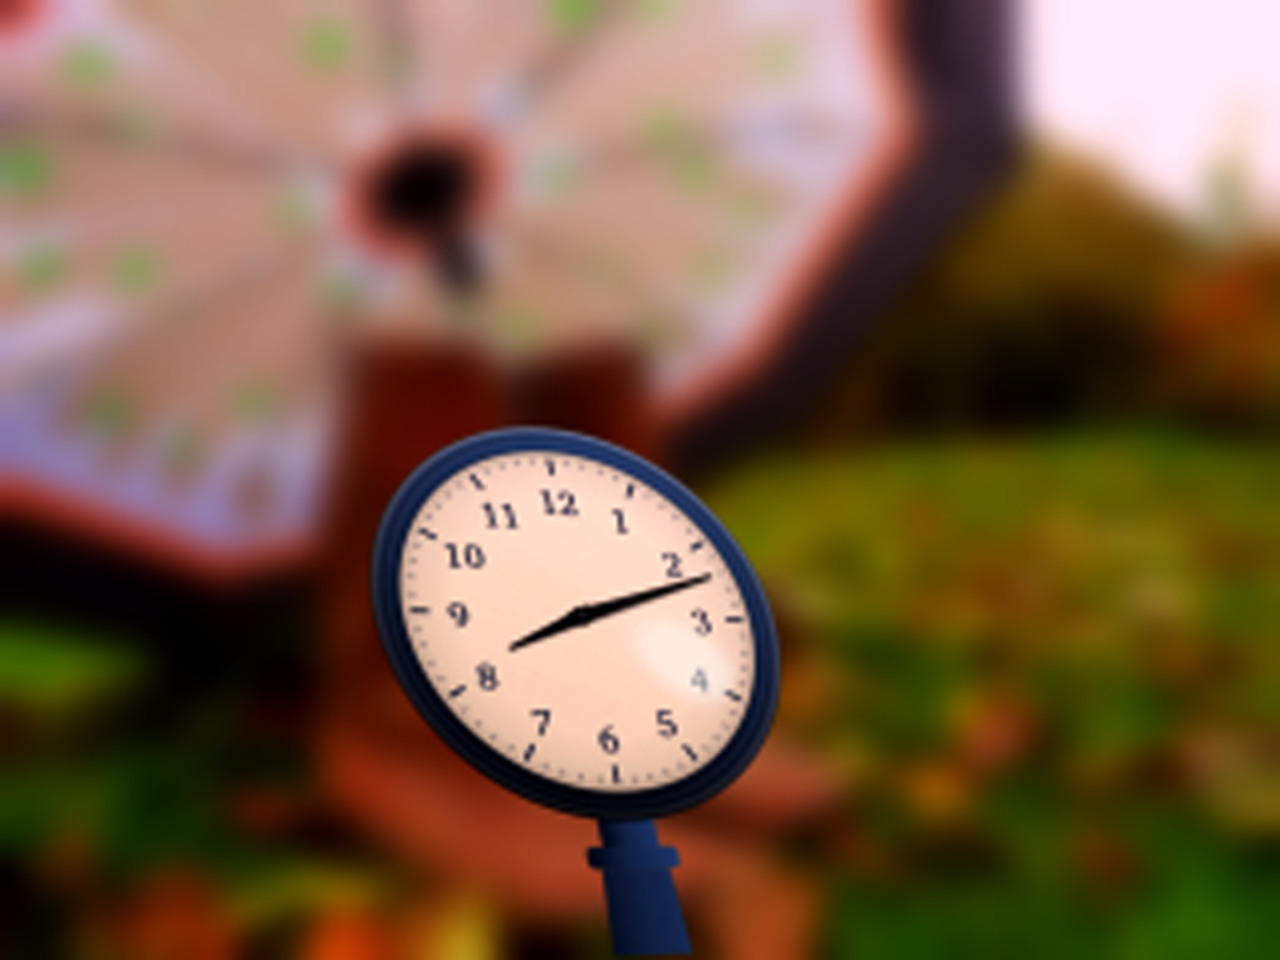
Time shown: **8:12**
